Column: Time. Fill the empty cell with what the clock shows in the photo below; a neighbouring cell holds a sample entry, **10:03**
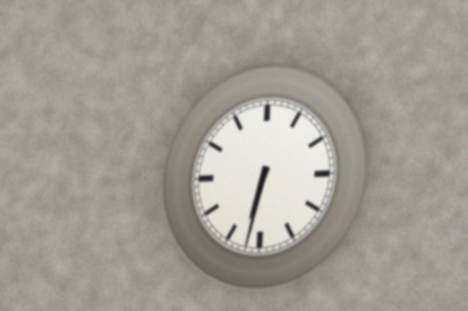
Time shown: **6:32**
